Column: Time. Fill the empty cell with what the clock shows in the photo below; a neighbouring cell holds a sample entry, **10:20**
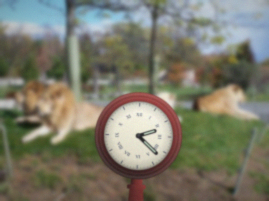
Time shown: **2:22**
